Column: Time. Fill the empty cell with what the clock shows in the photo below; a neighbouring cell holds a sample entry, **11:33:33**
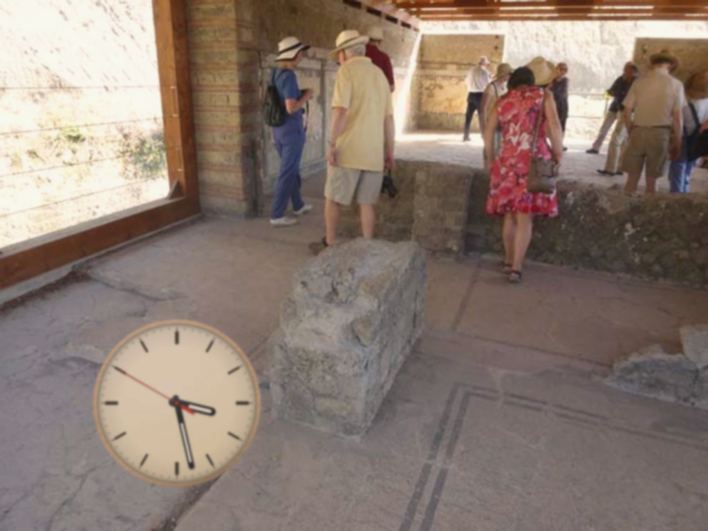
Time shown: **3:27:50**
